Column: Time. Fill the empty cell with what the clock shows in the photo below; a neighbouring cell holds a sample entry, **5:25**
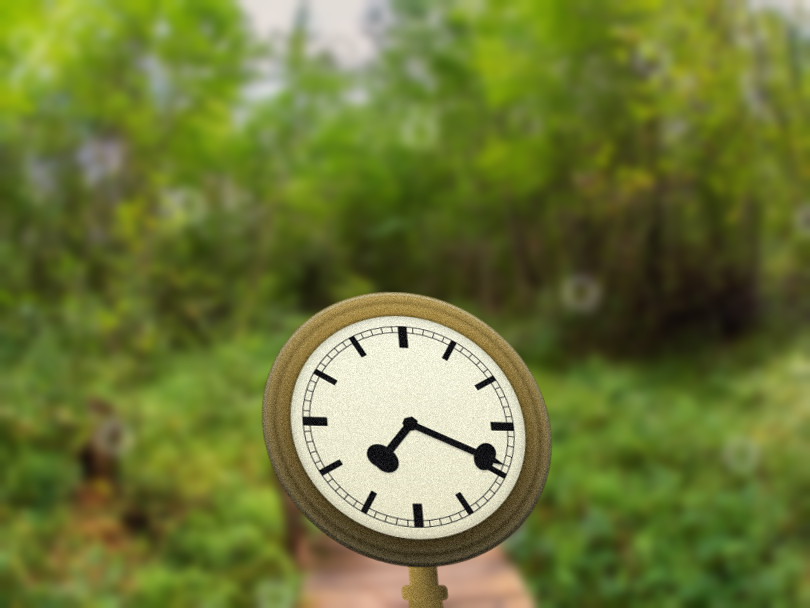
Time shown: **7:19**
